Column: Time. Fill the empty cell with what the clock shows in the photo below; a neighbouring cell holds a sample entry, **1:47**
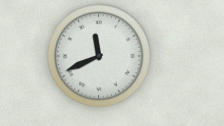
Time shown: **11:41**
